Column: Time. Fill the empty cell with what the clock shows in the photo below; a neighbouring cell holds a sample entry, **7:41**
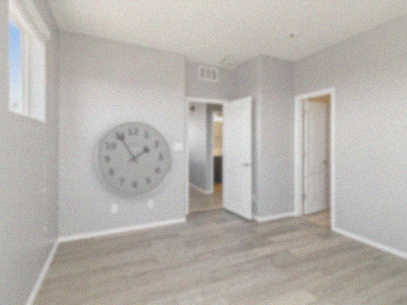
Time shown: **1:55**
